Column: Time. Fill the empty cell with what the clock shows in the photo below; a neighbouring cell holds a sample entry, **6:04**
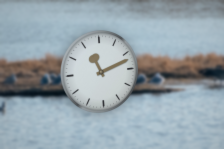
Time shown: **11:12**
